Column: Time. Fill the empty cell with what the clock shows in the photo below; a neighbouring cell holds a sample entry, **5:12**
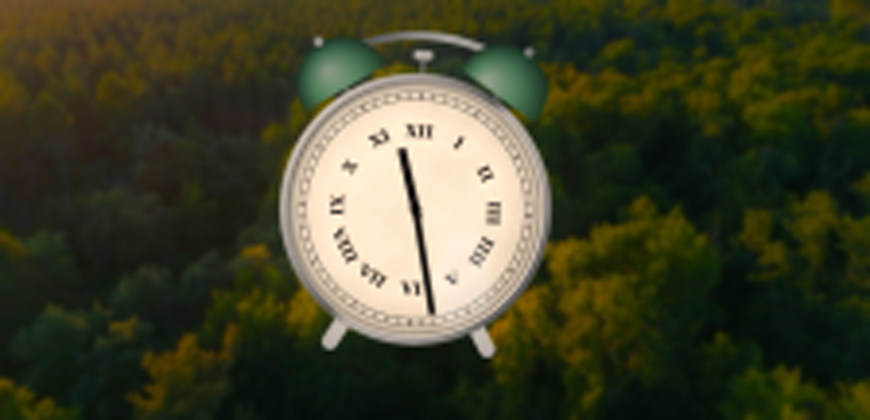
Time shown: **11:28**
